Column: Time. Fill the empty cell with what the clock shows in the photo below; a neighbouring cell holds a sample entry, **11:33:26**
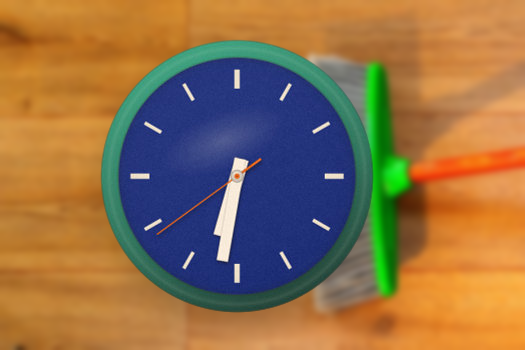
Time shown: **6:31:39**
